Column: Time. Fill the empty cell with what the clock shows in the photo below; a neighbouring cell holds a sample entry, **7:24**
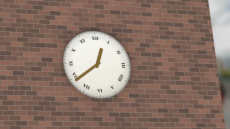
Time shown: **12:39**
